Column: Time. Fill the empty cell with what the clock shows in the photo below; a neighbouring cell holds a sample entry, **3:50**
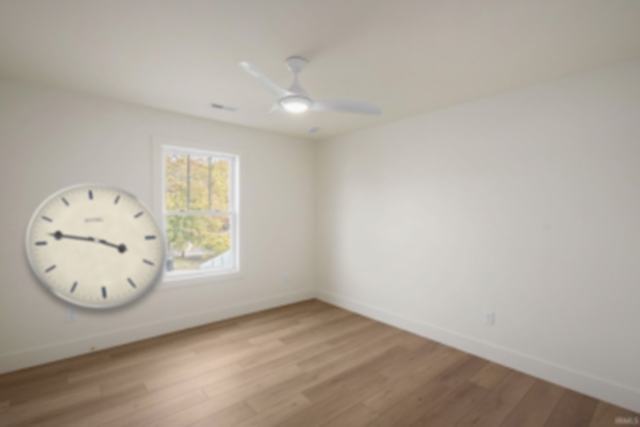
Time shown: **3:47**
